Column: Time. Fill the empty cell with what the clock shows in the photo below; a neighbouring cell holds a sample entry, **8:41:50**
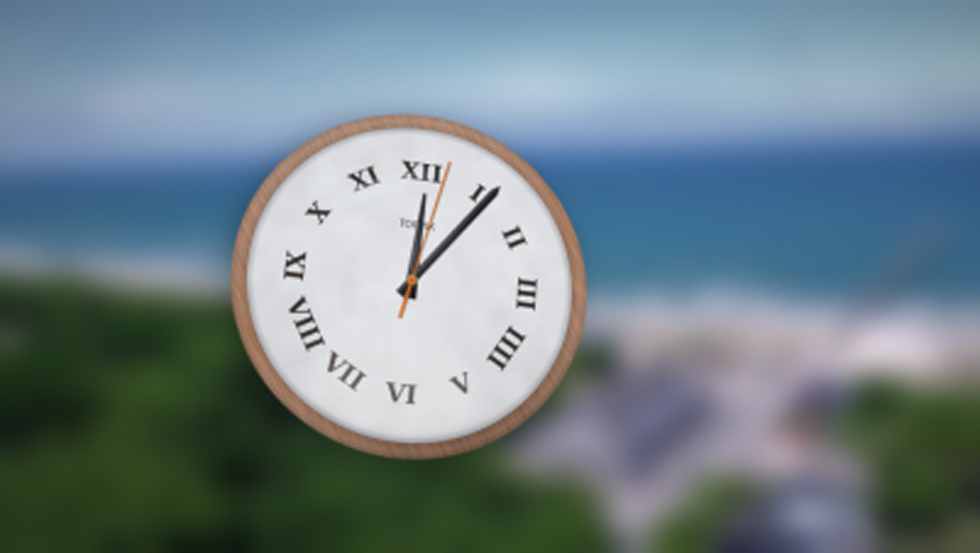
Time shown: **12:06:02**
